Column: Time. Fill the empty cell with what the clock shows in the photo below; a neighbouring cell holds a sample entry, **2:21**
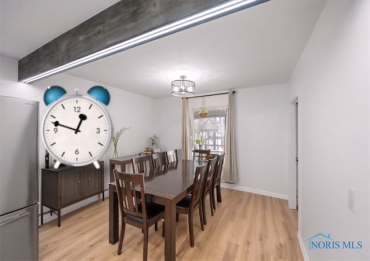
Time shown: **12:48**
